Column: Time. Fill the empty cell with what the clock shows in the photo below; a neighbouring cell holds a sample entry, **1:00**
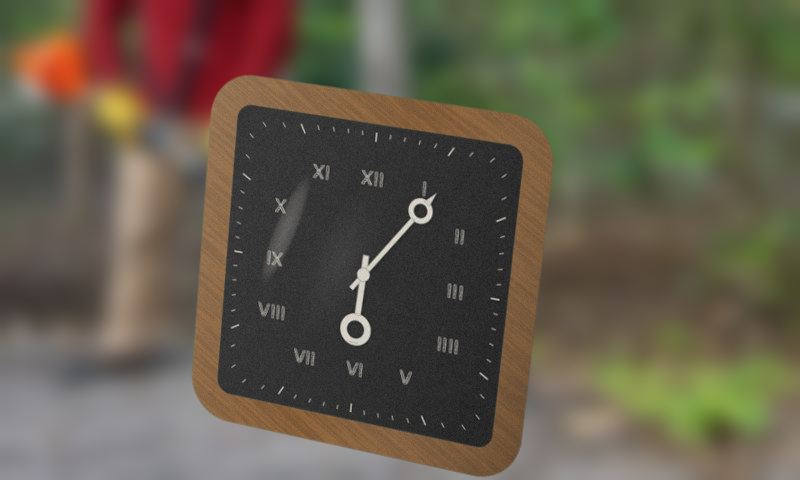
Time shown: **6:06**
